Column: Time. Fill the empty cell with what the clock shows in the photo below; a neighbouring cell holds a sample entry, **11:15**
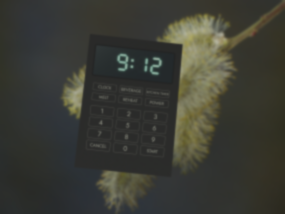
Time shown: **9:12**
